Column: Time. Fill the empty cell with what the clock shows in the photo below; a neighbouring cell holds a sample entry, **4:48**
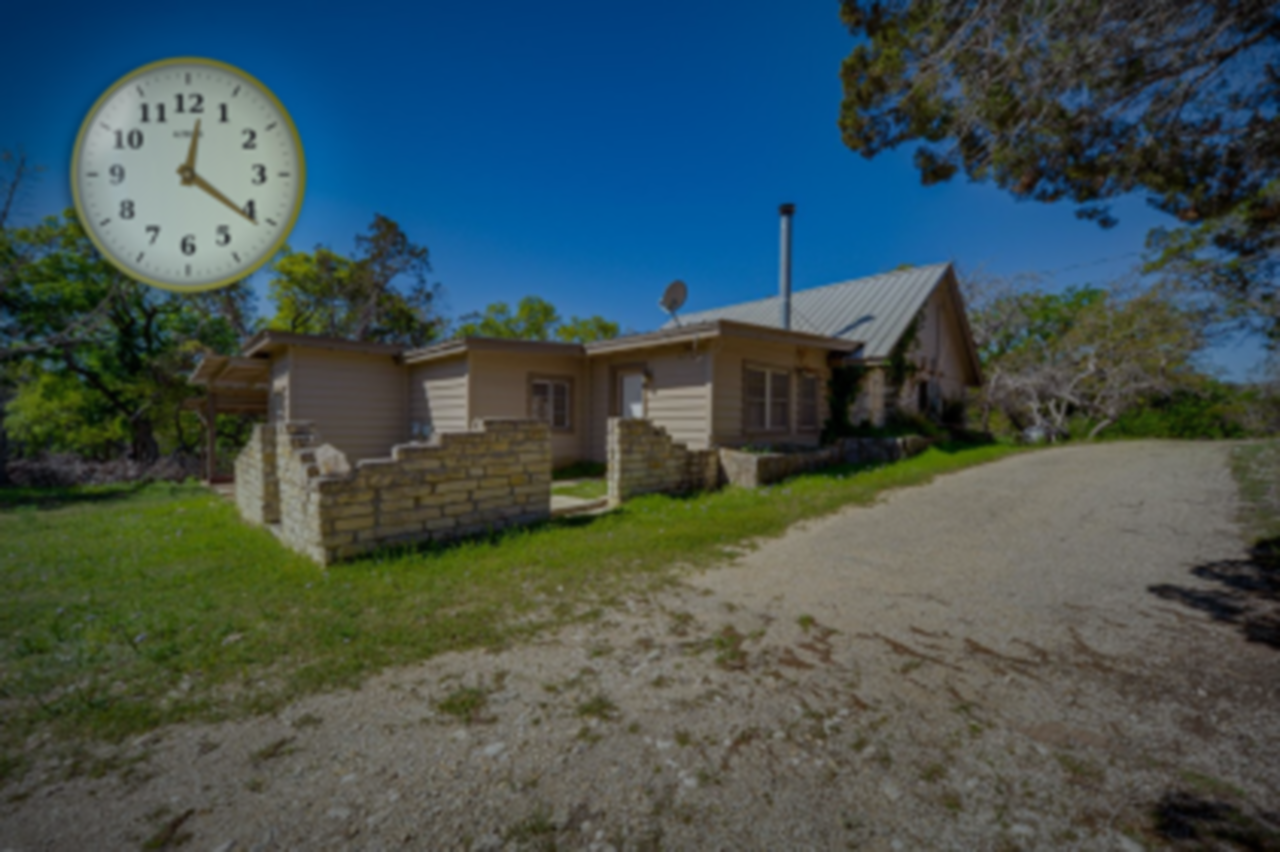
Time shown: **12:21**
